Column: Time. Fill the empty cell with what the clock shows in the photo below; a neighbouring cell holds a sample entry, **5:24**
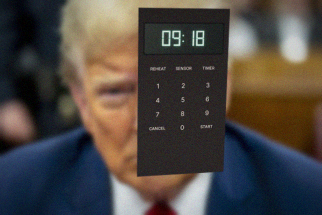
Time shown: **9:18**
